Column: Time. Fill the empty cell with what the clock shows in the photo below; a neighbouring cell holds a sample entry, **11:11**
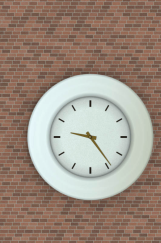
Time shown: **9:24**
